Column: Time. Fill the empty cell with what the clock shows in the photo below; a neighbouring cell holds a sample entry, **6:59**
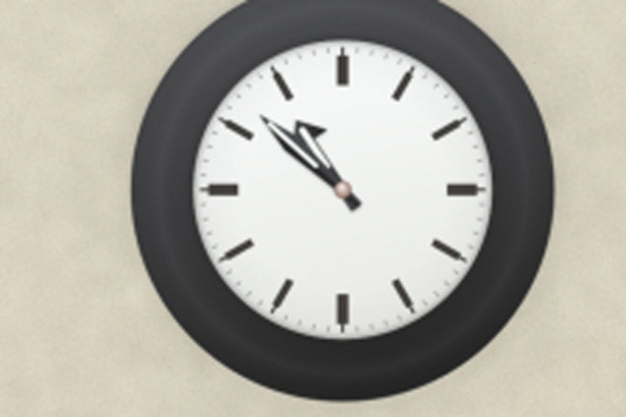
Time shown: **10:52**
